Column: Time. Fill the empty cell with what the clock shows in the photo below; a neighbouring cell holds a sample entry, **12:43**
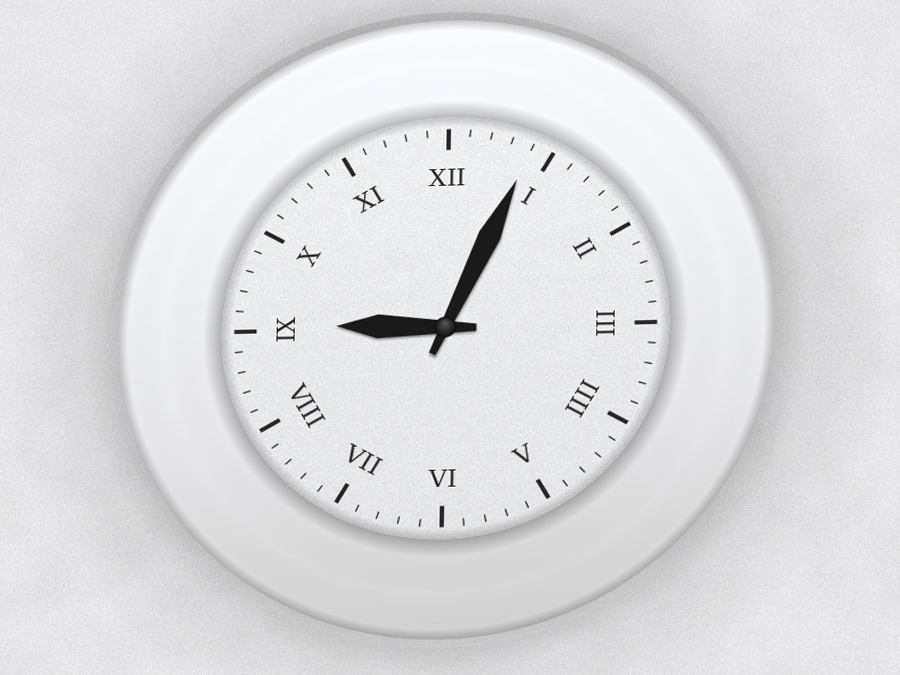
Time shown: **9:04**
